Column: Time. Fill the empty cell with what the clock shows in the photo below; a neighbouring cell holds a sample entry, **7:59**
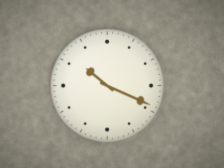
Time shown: **10:19**
